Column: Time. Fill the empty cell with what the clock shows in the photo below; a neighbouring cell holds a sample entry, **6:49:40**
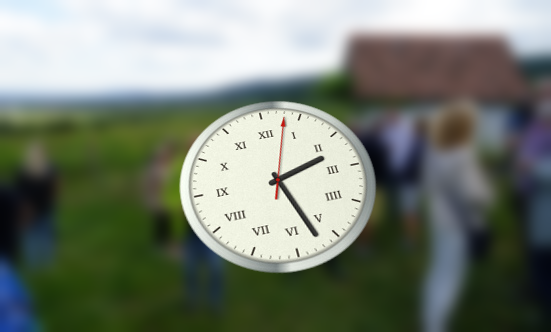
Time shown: **2:27:03**
